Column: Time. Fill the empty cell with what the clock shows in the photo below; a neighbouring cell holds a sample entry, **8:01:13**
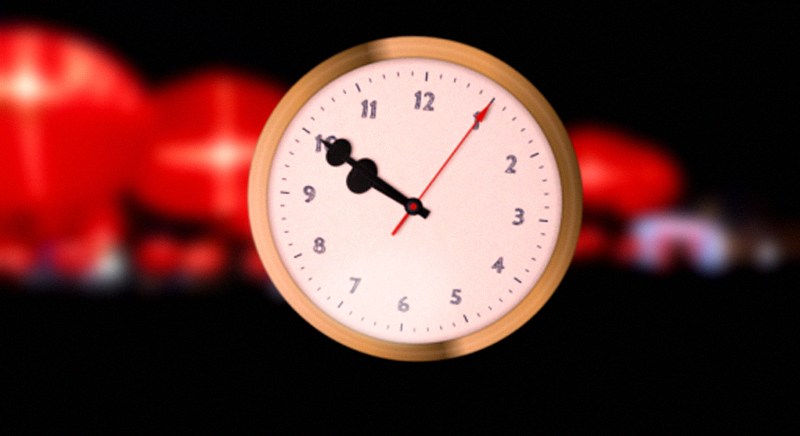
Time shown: **9:50:05**
